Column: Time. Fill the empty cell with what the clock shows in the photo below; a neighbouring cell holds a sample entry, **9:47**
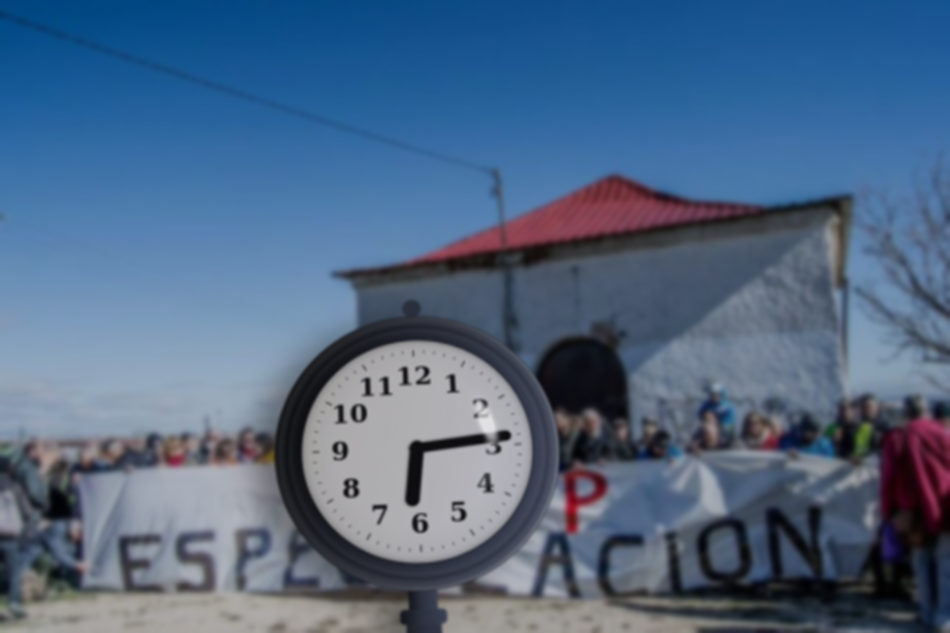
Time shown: **6:14**
